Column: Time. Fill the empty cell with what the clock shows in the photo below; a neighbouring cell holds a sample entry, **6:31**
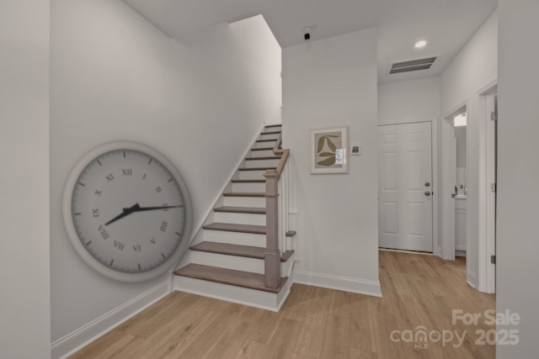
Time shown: **8:15**
